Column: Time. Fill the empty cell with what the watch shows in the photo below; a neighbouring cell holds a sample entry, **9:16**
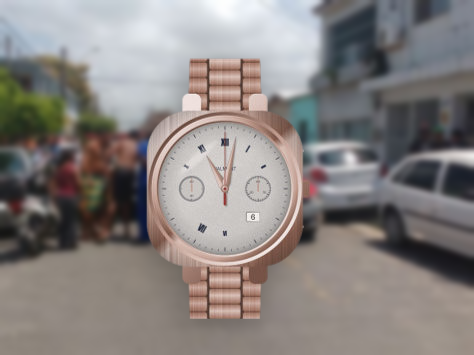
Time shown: **11:02**
